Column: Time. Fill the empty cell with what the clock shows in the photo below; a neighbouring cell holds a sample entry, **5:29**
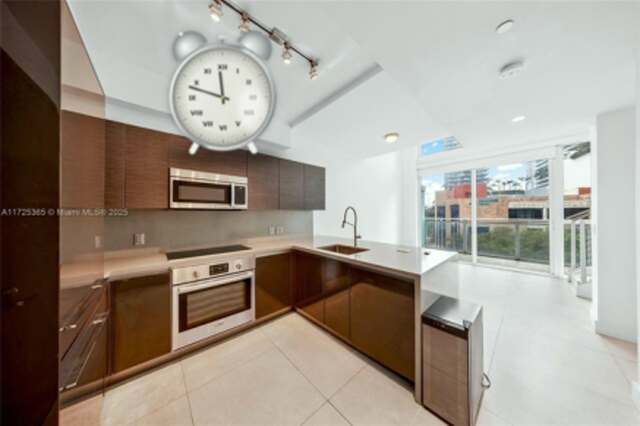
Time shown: **11:48**
